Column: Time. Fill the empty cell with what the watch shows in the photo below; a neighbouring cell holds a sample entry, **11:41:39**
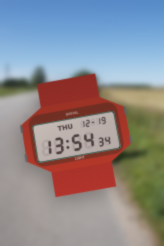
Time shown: **13:54:34**
